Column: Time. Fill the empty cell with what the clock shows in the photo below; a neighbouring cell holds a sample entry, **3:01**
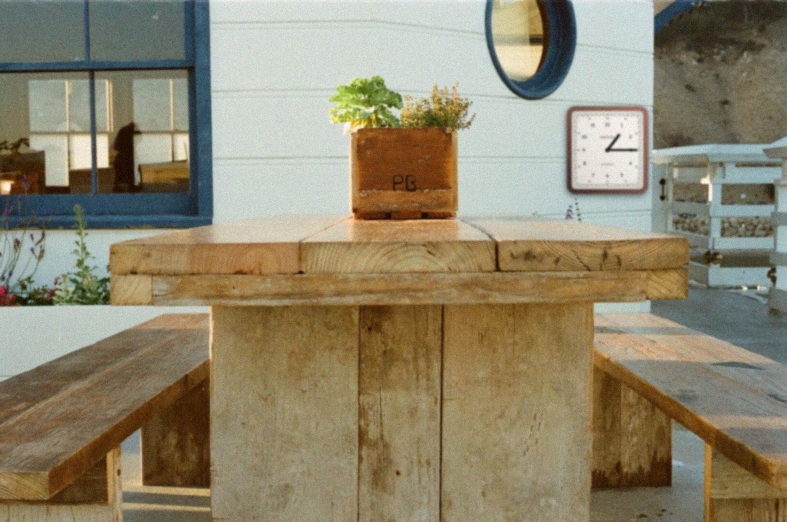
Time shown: **1:15**
